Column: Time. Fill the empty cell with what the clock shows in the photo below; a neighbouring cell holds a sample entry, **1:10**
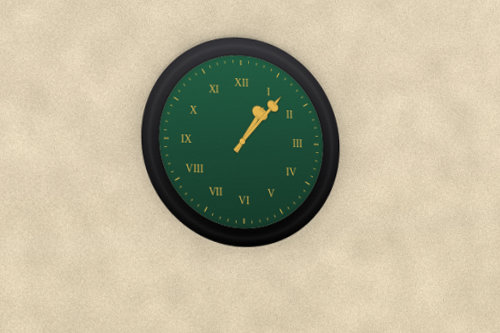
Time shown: **1:07**
